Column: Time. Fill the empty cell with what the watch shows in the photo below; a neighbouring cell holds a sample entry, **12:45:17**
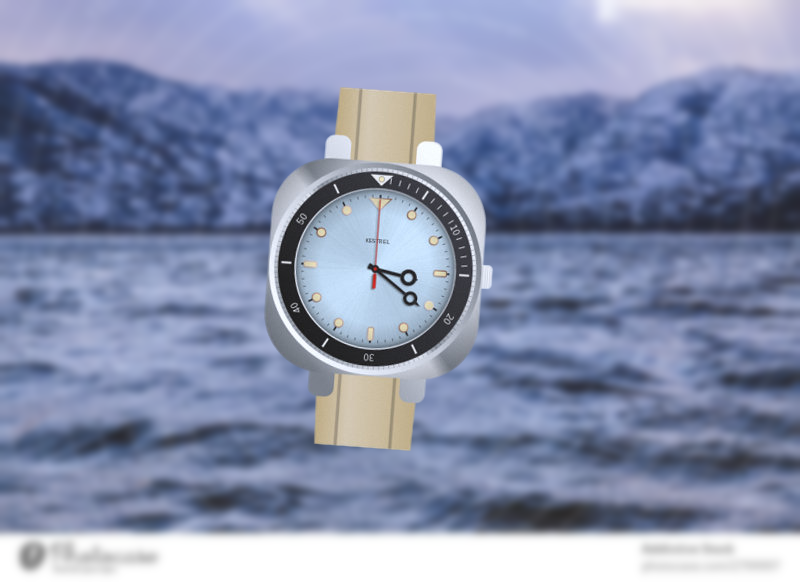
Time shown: **3:21:00**
